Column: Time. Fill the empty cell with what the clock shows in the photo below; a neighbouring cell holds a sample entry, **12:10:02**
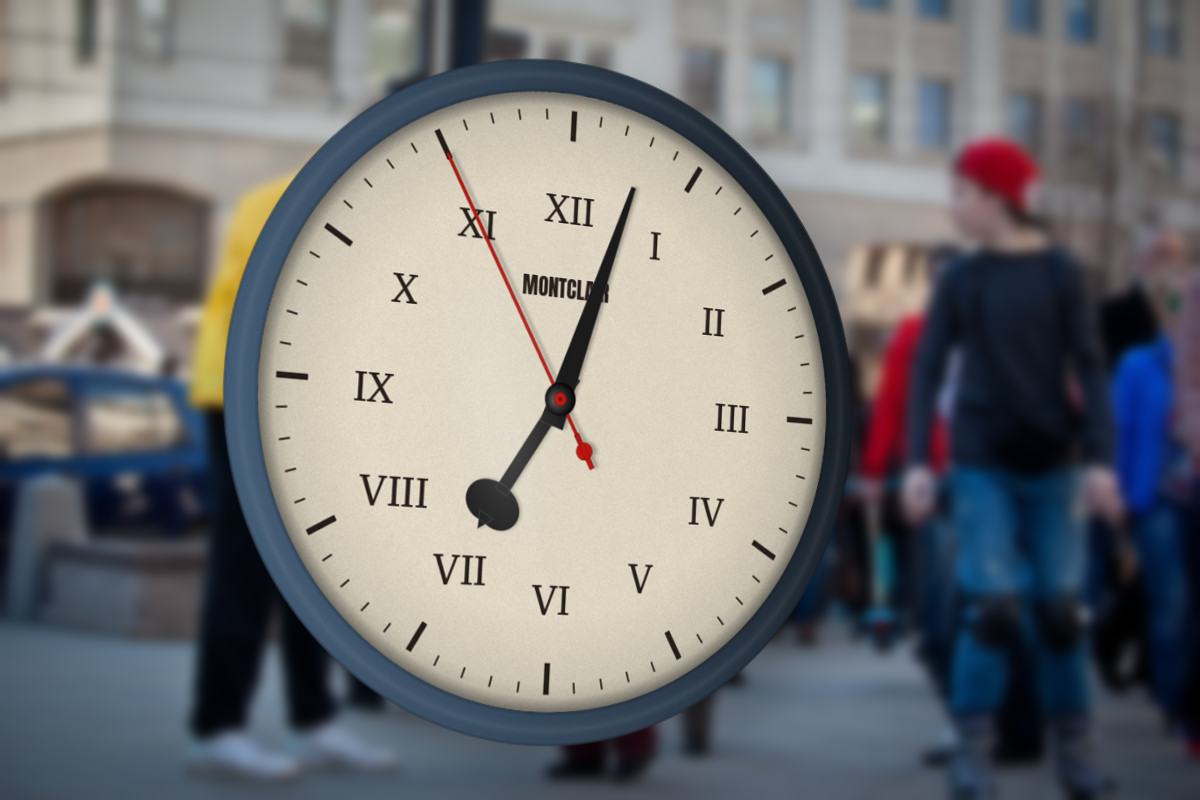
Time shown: **7:02:55**
